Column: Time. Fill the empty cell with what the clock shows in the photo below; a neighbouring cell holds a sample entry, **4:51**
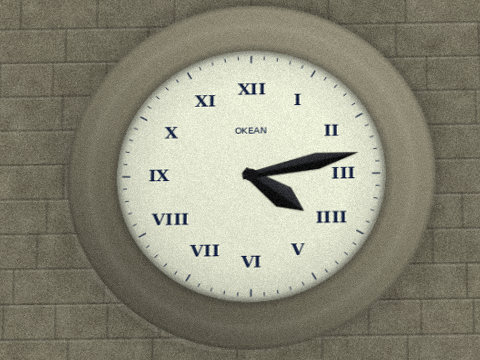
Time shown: **4:13**
